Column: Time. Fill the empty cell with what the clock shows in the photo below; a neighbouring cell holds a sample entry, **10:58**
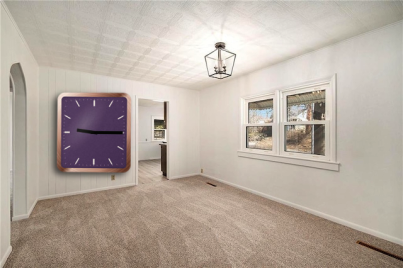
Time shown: **9:15**
